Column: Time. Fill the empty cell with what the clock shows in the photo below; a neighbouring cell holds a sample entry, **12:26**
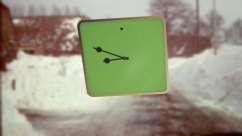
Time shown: **8:49**
